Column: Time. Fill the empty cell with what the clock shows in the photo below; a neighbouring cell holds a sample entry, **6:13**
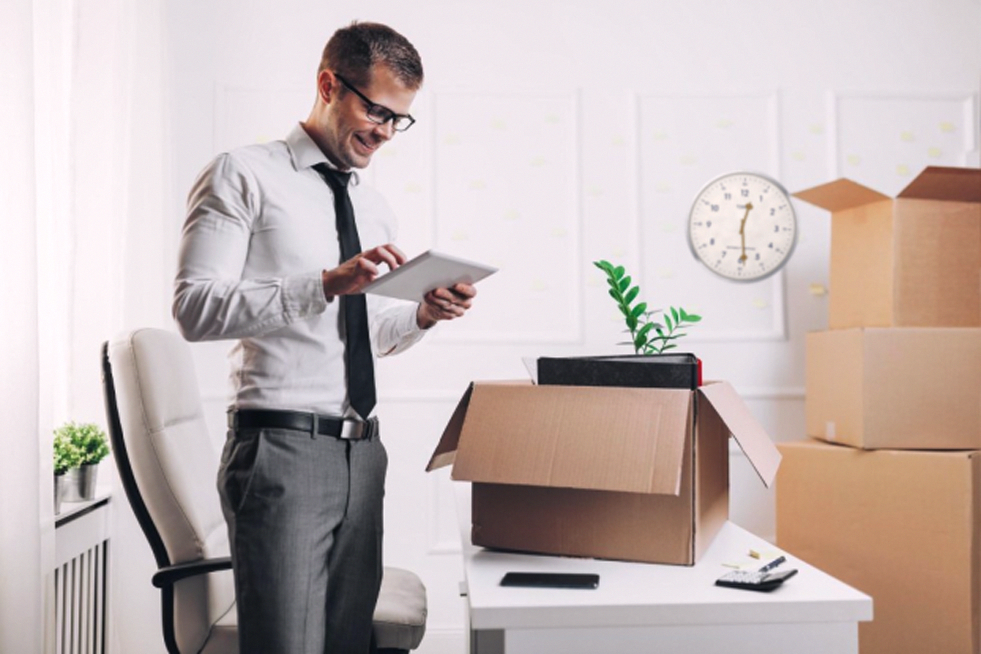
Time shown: **12:29**
